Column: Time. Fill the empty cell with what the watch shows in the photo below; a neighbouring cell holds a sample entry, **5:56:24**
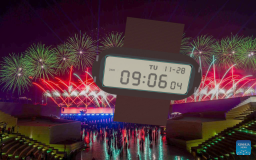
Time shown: **9:06:04**
